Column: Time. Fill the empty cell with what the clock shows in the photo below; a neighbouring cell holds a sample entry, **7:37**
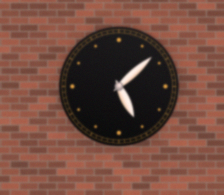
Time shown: **5:08**
